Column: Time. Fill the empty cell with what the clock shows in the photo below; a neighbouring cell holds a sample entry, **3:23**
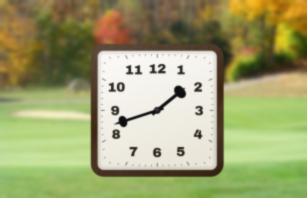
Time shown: **1:42**
